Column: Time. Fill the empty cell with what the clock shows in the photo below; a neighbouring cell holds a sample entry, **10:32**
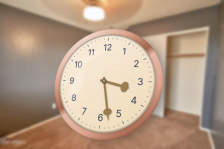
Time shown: **3:28**
